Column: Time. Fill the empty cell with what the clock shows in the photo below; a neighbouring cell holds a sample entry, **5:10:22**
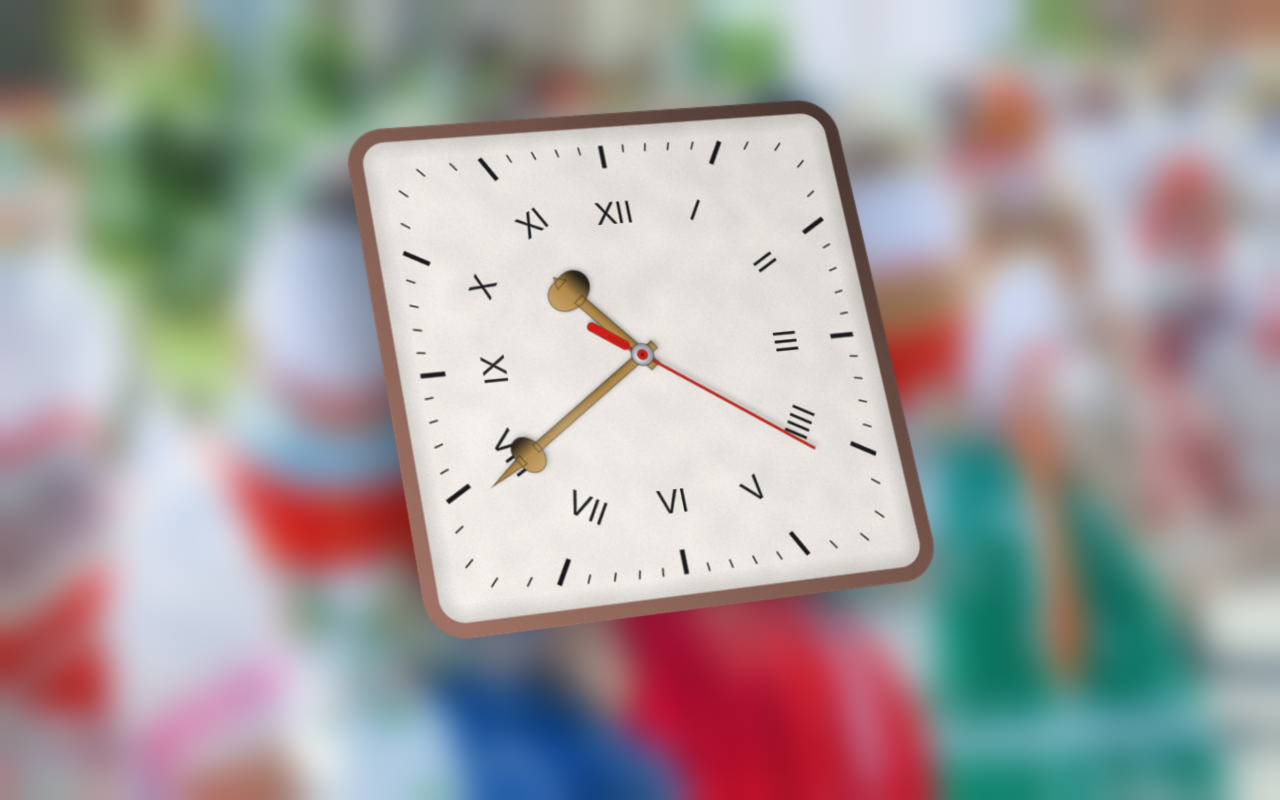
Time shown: **10:39:21**
